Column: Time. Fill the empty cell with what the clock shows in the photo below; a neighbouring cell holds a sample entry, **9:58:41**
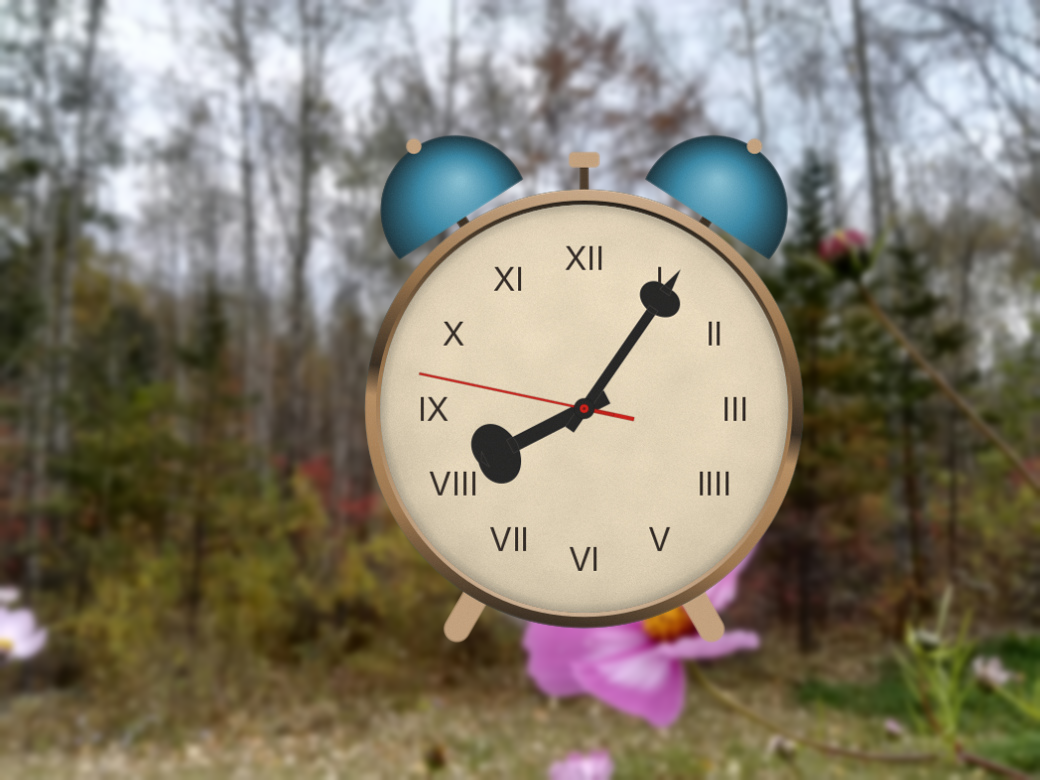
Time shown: **8:05:47**
